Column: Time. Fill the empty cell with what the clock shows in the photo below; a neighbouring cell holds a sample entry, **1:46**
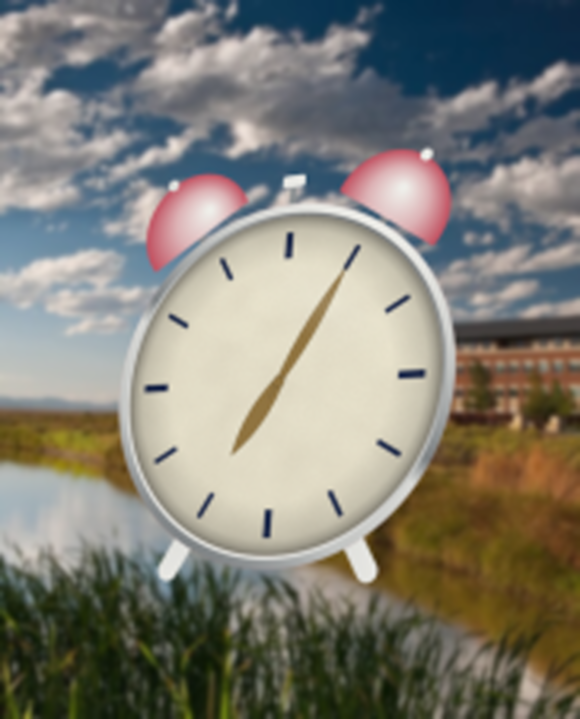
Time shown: **7:05**
